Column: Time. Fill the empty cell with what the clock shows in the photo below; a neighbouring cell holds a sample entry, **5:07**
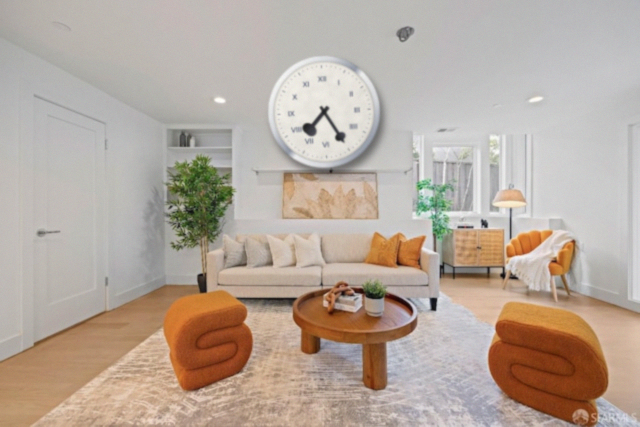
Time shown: **7:25**
